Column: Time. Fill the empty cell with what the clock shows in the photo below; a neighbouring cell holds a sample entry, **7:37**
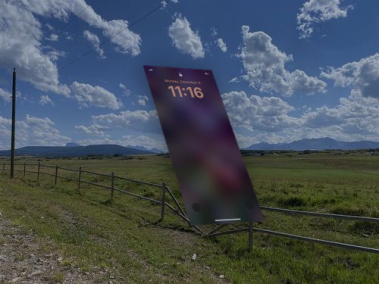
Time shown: **11:16**
